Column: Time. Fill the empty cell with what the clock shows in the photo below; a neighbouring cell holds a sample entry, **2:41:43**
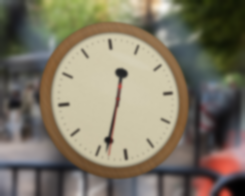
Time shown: **12:33:33**
